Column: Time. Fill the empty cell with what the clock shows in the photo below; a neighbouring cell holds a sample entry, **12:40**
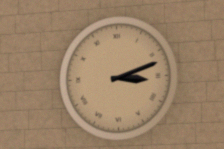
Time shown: **3:12**
